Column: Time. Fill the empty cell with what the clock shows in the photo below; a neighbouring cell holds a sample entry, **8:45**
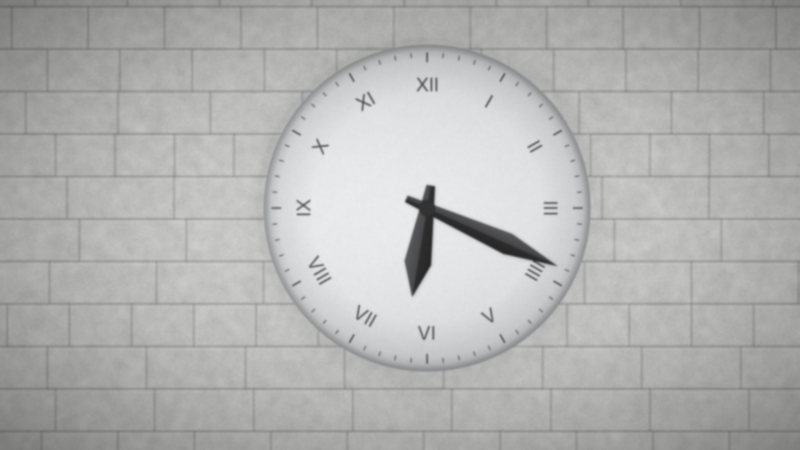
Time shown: **6:19**
